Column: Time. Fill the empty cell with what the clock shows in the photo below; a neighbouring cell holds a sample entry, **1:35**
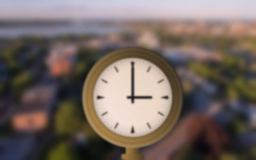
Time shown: **3:00**
